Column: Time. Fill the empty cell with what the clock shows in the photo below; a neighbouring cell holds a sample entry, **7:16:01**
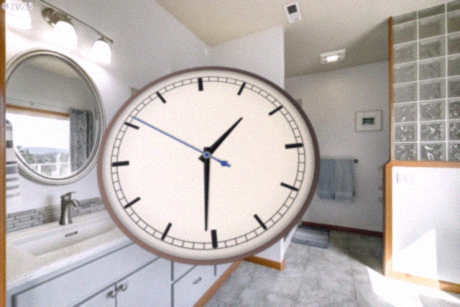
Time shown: **1:30:51**
